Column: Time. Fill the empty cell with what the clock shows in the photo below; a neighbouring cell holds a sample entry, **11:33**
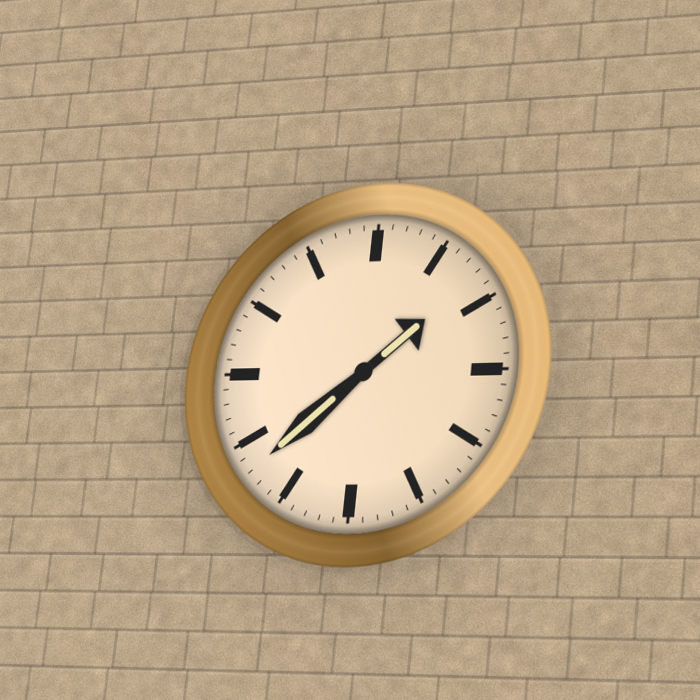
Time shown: **1:38**
